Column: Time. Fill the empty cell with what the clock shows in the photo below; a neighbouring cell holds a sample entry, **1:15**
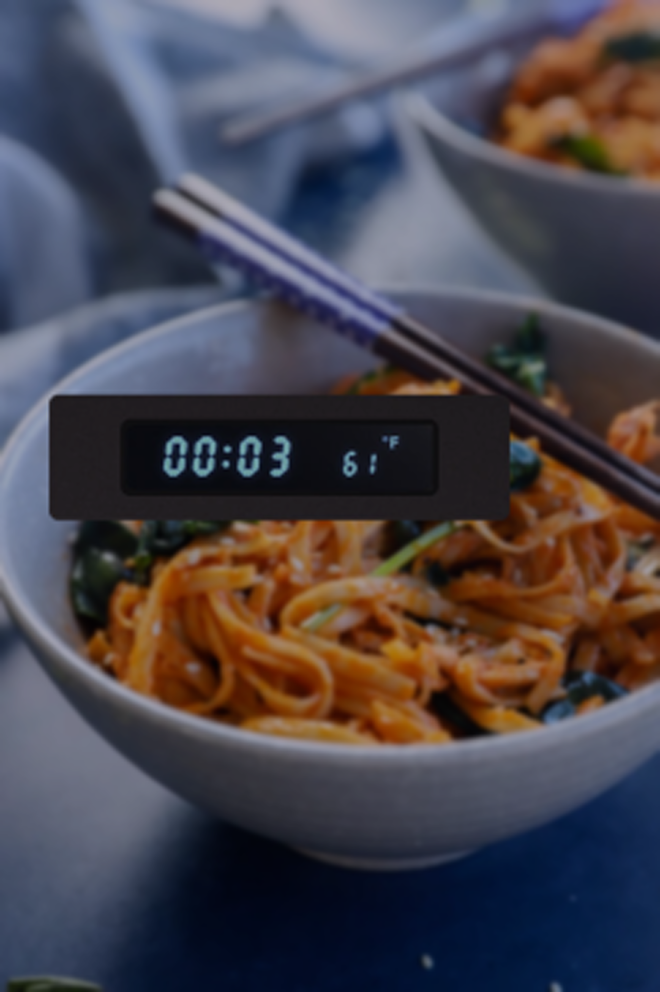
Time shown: **0:03**
